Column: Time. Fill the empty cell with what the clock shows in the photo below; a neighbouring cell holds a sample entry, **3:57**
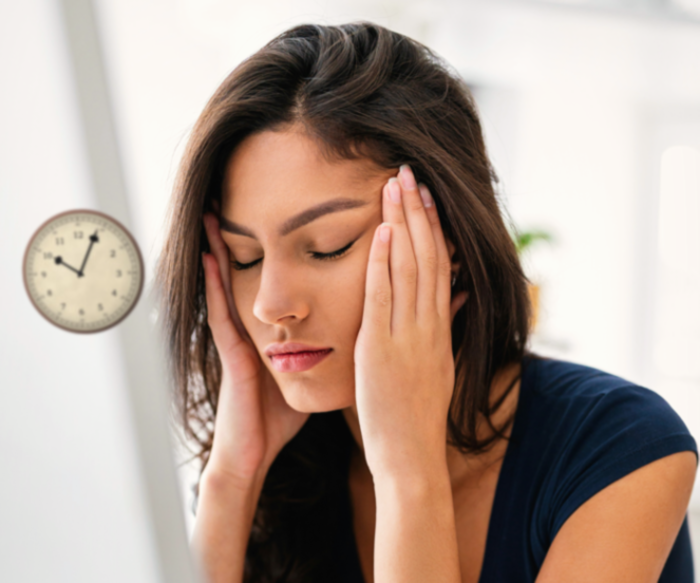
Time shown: **10:04**
